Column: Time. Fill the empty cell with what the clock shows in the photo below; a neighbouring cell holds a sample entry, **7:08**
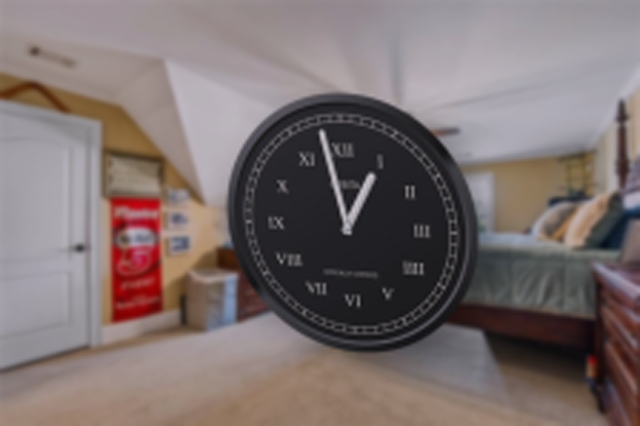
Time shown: **12:58**
